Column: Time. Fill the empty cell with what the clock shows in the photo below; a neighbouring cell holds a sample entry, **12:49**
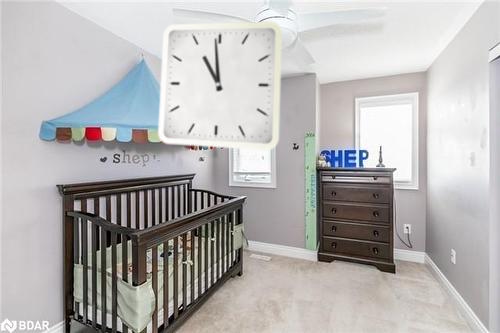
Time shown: **10:59**
